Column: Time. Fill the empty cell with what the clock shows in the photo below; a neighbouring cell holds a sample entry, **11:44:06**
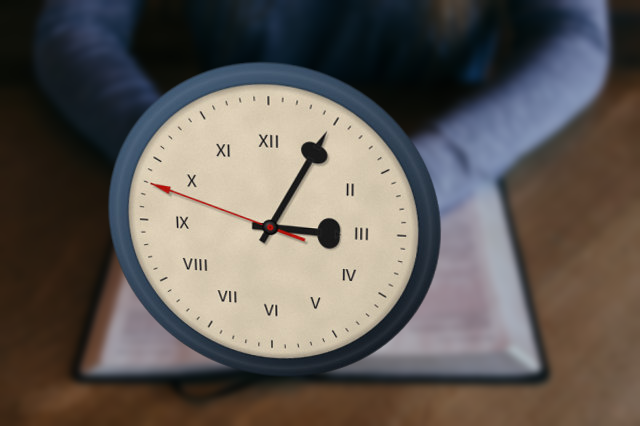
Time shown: **3:04:48**
